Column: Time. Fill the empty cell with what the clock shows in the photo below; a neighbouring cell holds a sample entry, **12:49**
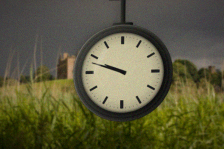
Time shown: **9:48**
